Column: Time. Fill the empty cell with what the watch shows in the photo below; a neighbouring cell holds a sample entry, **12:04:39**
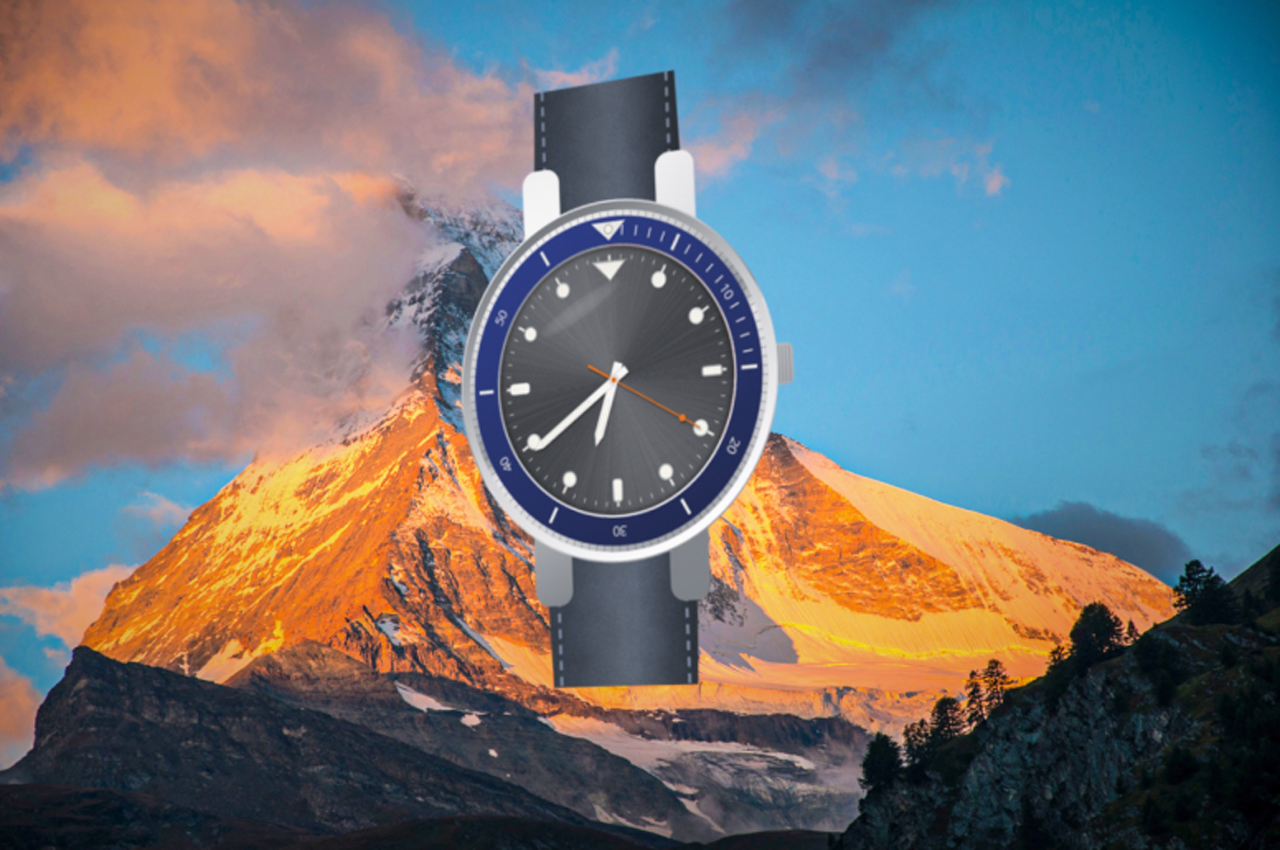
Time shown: **6:39:20**
